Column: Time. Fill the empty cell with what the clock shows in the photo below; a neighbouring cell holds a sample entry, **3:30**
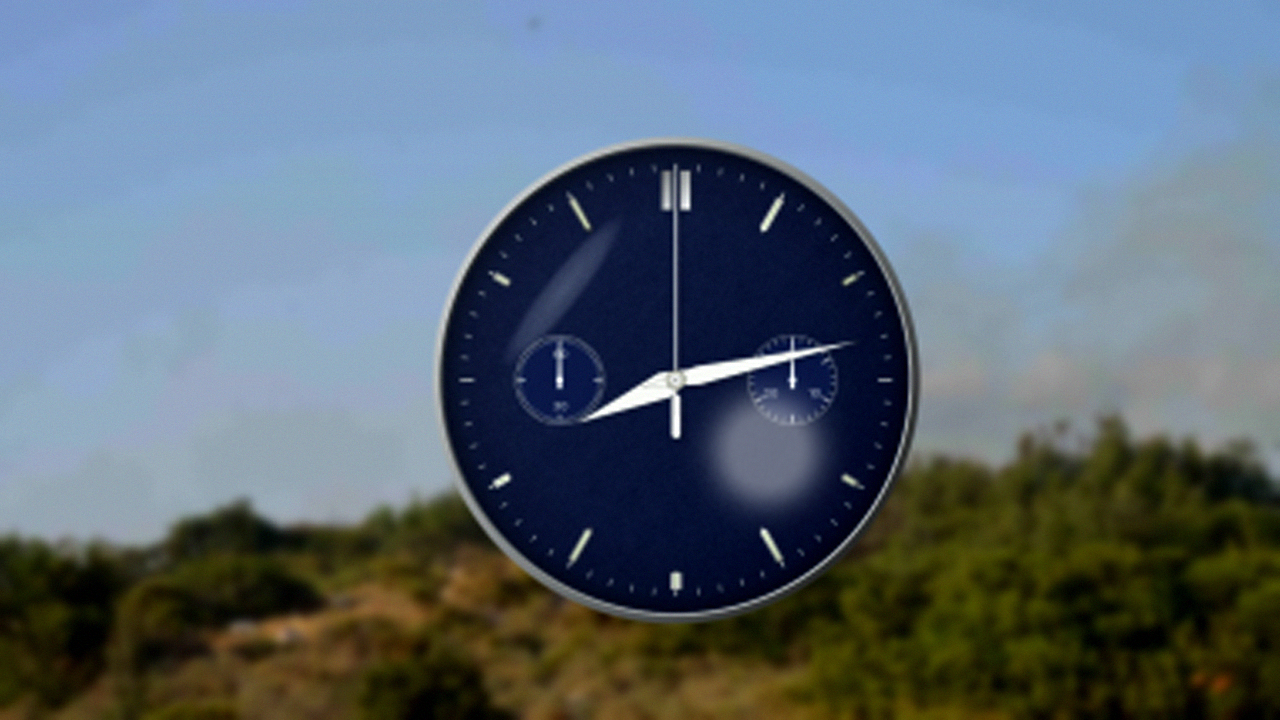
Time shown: **8:13**
